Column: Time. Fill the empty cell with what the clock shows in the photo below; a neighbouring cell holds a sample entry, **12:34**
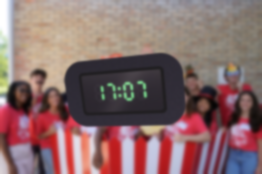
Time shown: **17:07**
